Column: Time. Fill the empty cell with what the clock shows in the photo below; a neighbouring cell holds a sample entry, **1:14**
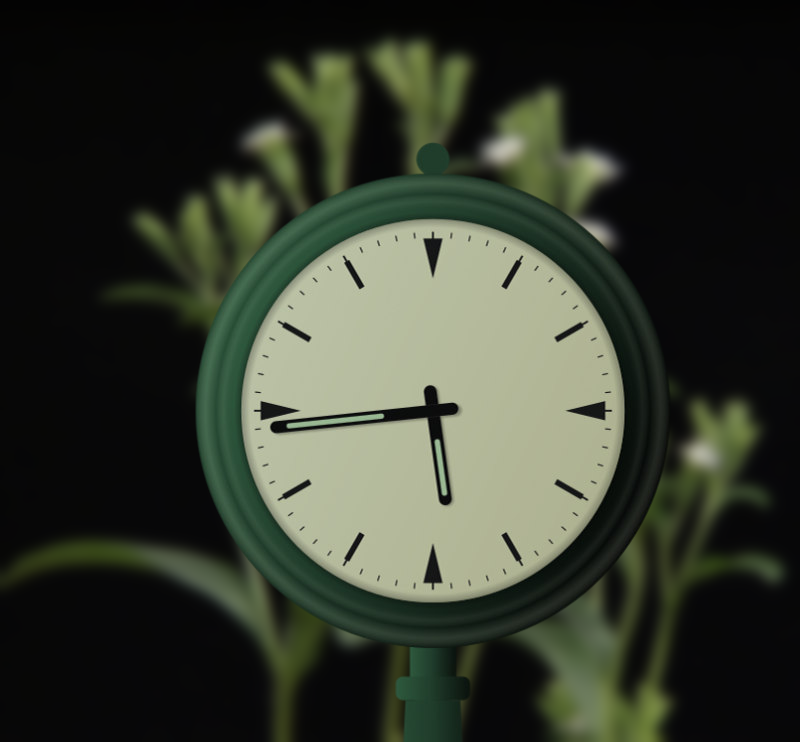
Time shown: **5:44**
